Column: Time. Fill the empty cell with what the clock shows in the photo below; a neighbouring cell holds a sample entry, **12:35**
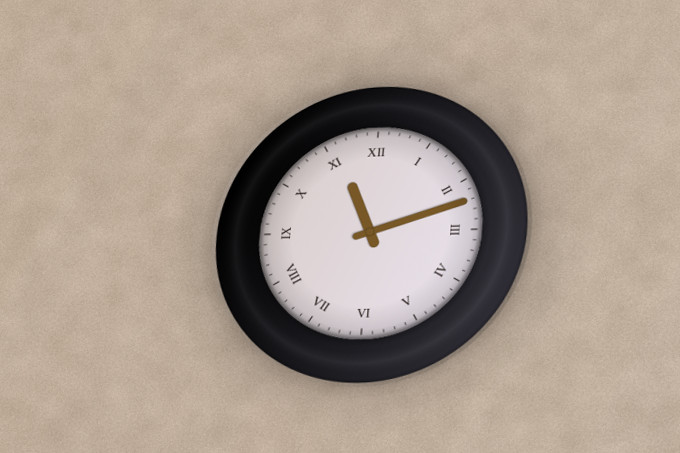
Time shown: **11:12**
